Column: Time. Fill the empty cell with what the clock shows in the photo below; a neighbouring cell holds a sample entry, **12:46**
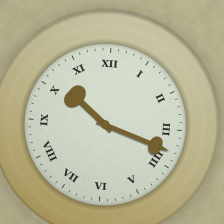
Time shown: **10:18**
